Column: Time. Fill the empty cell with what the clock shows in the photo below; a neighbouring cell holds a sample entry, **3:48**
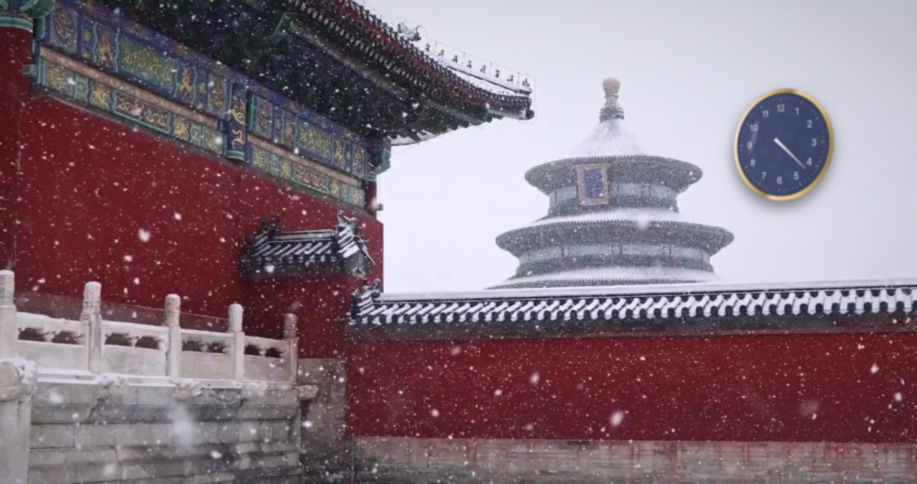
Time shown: **4:22**
